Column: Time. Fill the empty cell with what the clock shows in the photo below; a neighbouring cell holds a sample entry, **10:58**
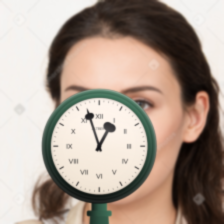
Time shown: **12:57**
